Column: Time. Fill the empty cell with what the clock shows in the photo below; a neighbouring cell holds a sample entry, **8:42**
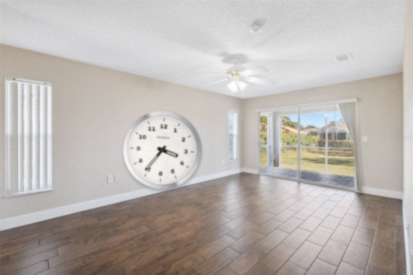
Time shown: **3:36**
